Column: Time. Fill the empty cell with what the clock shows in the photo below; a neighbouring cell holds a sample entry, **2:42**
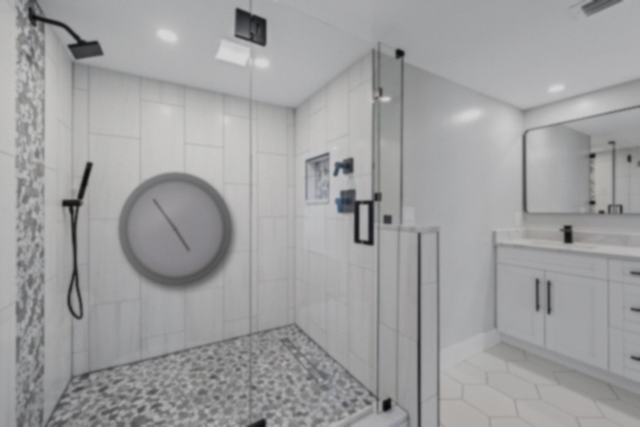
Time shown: **4:54**
